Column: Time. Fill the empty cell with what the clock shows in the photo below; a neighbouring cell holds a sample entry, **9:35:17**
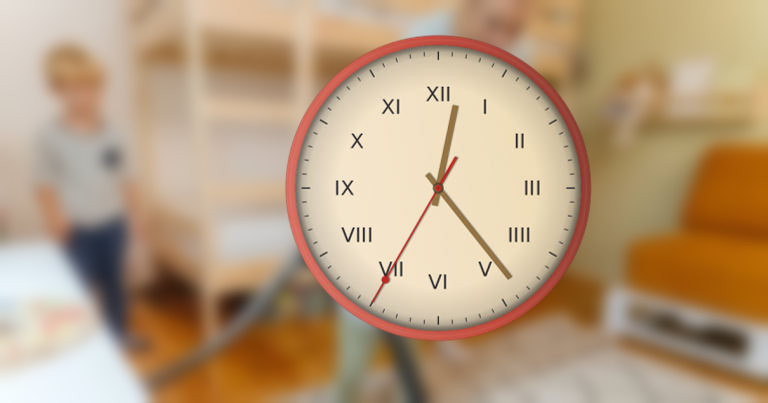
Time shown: **12:23:35**
